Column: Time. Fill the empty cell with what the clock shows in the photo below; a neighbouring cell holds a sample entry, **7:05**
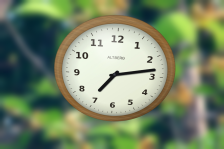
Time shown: **7:13**
